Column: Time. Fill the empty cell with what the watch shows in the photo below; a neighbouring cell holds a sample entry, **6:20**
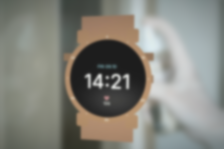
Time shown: **14:21**
